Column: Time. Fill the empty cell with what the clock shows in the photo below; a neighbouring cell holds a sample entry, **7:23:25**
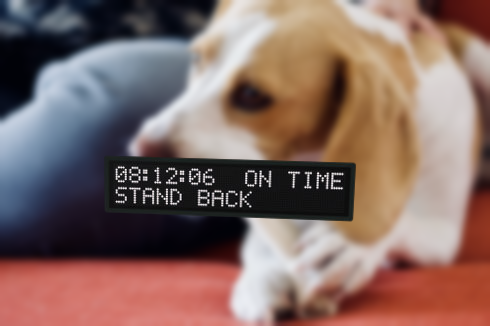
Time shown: **8:12:06**
